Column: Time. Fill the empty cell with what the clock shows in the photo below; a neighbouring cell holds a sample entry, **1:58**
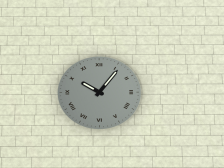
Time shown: **10:06**
